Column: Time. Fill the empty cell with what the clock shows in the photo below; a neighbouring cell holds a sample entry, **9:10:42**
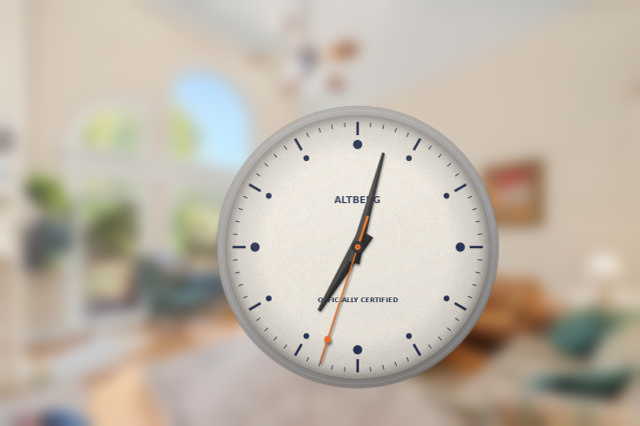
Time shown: **7:02:33**
